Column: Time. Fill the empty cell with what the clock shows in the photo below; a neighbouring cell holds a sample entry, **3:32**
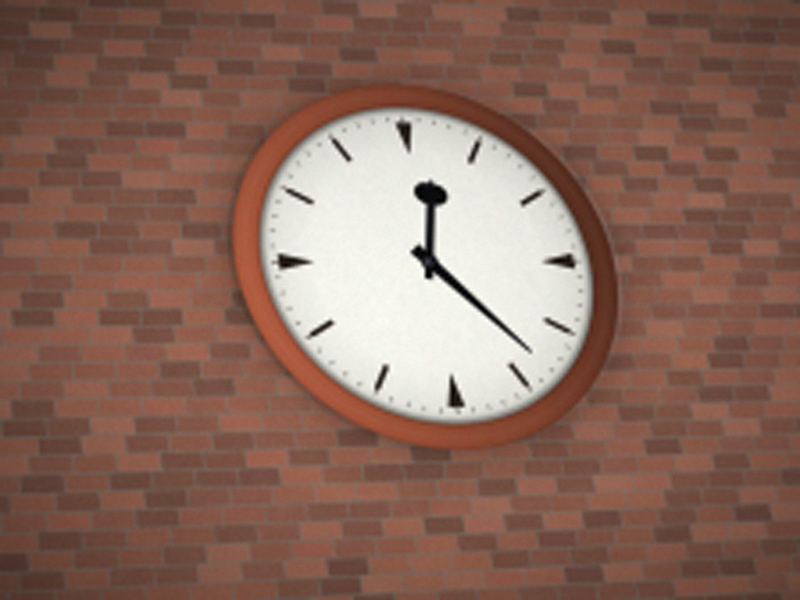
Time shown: **12:23**
